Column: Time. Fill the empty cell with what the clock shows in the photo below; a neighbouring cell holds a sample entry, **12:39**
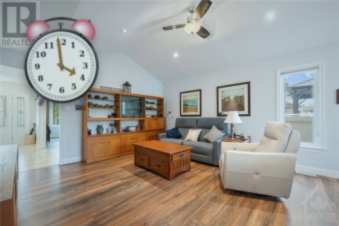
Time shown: **3:59**
